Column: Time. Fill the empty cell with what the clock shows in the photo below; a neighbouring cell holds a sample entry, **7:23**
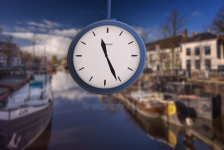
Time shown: **11:26**
